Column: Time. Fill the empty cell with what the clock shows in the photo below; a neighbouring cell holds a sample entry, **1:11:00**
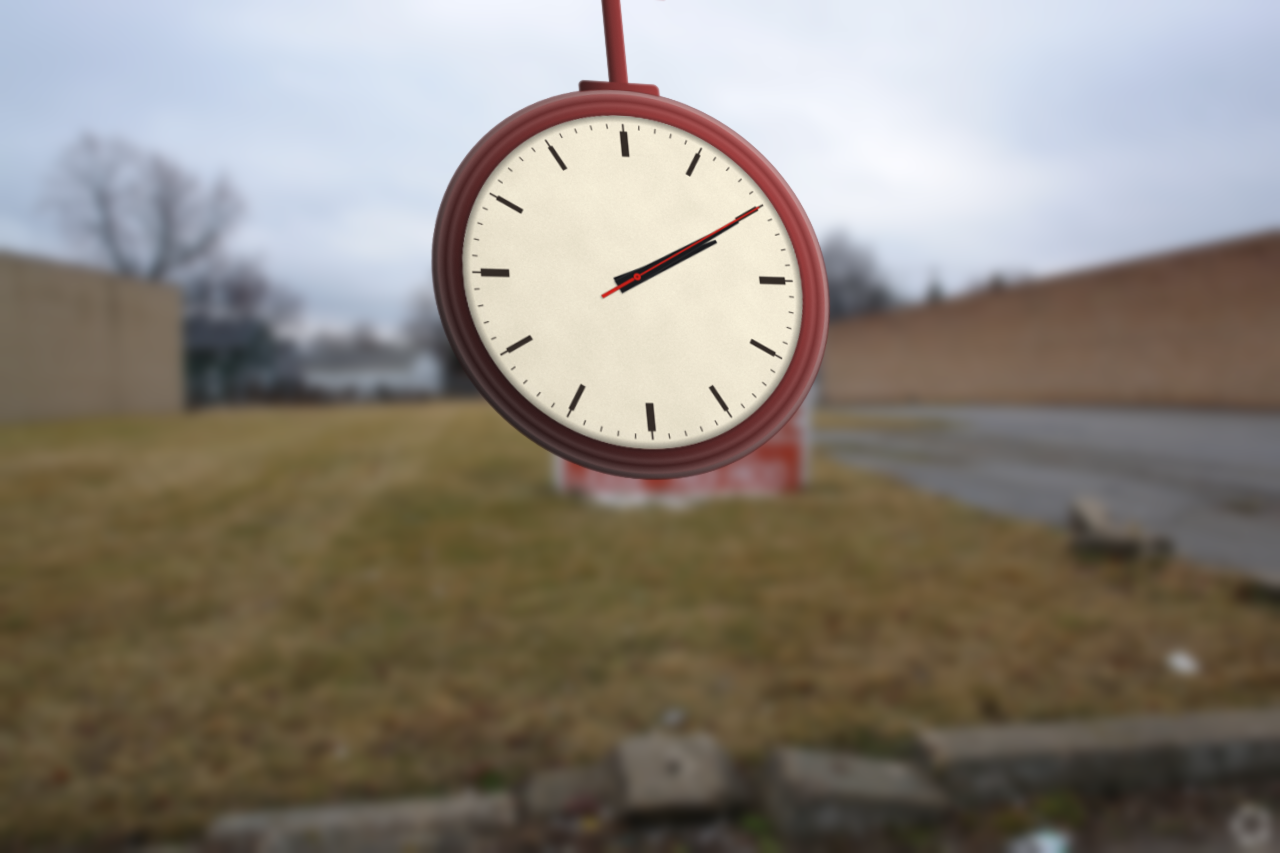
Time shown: **2:10:10**
